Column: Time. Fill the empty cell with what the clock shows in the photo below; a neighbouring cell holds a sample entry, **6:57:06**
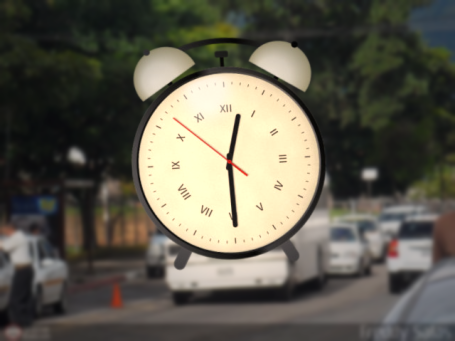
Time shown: **12:29:52**
